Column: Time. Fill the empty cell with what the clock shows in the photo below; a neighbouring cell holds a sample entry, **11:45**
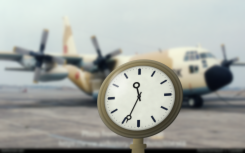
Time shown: **11:34**
